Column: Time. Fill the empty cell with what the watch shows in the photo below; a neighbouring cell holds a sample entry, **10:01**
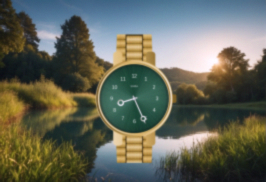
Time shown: **8:26**
